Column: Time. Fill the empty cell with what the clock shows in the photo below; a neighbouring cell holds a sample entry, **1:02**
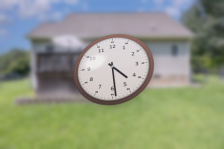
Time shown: **4:29**
